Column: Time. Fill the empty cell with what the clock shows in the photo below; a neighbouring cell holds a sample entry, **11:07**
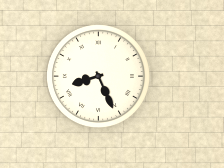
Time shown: **8:26**
